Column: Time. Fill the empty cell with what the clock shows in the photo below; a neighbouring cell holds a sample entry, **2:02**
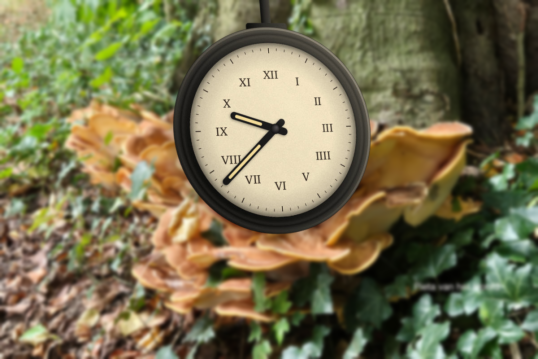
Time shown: **9:38**
